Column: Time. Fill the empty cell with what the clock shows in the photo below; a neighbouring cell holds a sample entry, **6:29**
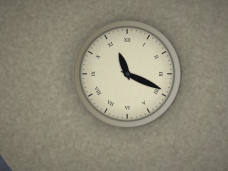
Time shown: **11:19**
